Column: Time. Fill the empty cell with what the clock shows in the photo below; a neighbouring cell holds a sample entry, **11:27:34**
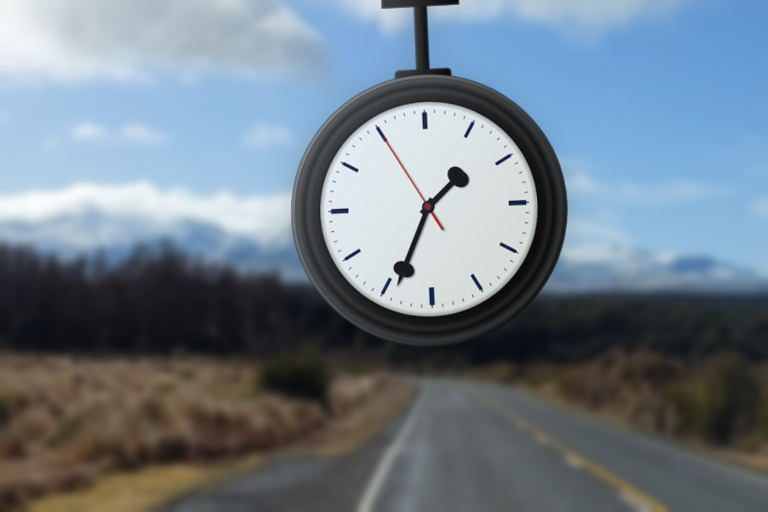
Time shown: **1:33:55**
